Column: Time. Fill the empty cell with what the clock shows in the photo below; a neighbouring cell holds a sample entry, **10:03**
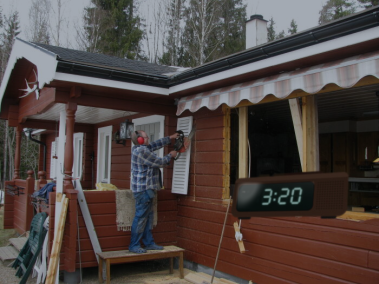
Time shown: **3:20**
